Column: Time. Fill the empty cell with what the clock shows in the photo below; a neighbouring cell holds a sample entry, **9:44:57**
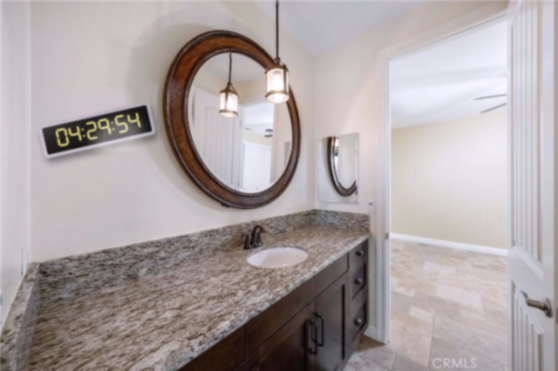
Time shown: **4:29:54**
